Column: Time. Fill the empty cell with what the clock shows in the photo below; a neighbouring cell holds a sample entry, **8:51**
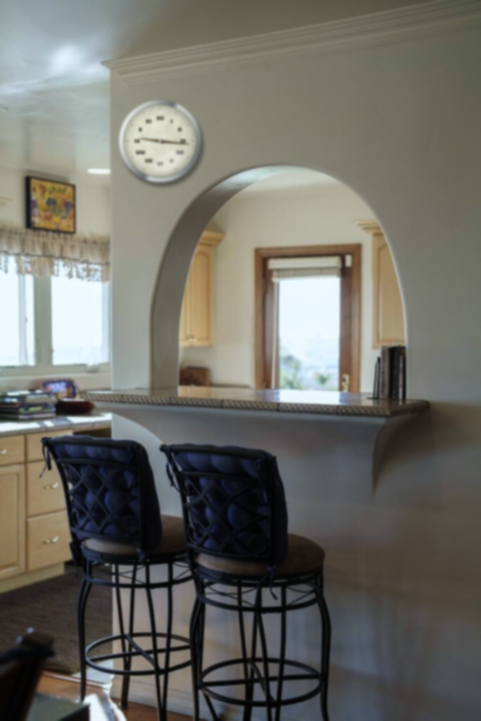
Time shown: **9:16**
